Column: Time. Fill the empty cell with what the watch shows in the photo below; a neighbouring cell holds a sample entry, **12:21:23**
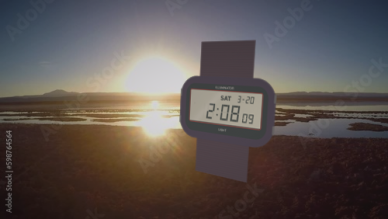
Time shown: **2:08:09**
